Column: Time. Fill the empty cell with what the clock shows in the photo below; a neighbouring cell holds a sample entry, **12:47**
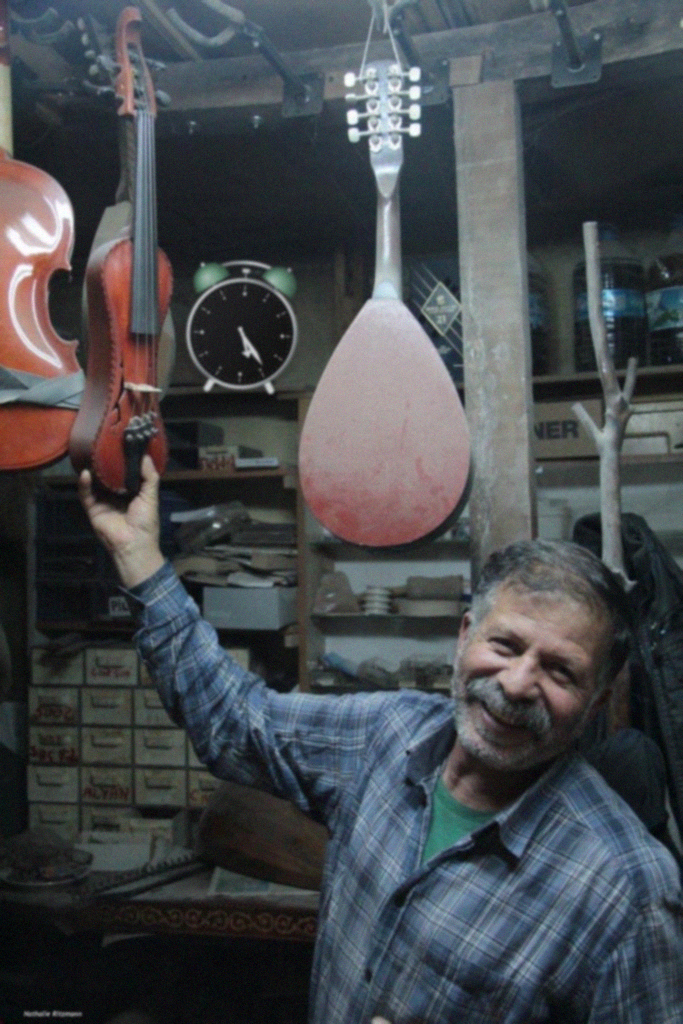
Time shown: **5:24**
